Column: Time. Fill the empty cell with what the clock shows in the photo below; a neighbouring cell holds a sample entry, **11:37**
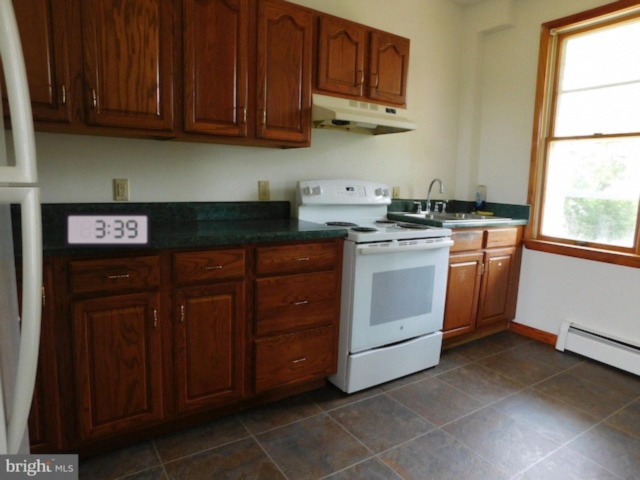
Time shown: **3:39**
